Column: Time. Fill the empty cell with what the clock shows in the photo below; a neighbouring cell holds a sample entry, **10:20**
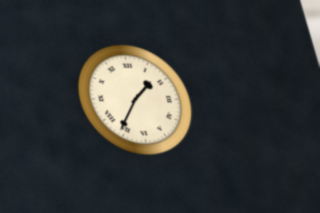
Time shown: **1:36**
